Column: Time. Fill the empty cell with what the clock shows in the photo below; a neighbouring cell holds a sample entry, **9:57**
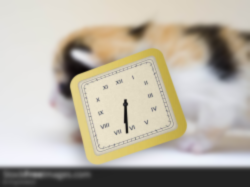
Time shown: **6:32**
